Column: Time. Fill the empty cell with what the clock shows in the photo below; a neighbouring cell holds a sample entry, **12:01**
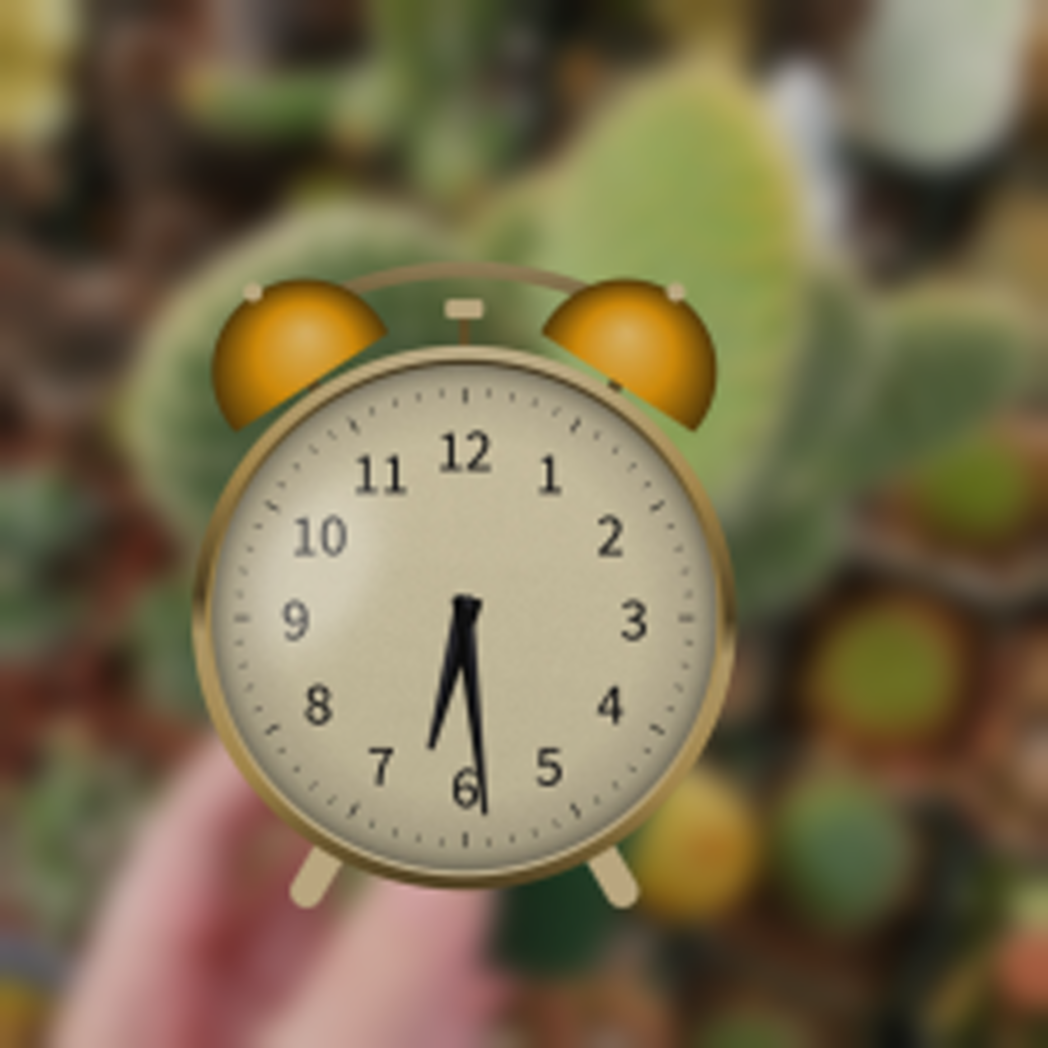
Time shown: **6:29**
